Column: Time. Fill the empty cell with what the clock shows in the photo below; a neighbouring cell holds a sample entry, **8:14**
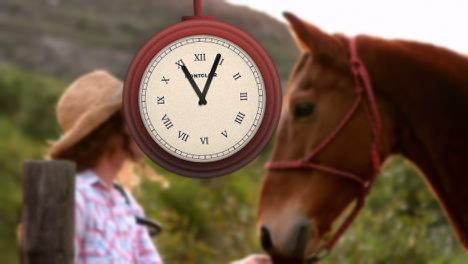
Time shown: **11:04**
